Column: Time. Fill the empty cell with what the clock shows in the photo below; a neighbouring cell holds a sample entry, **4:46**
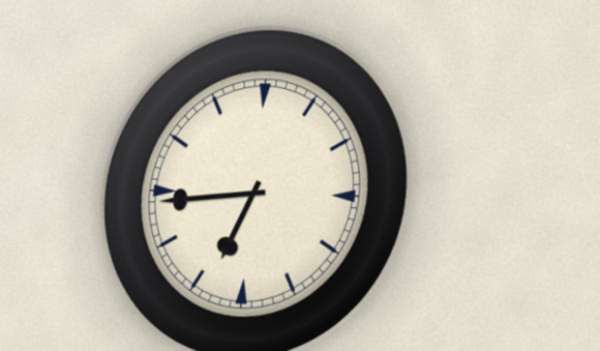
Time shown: **6:44**
